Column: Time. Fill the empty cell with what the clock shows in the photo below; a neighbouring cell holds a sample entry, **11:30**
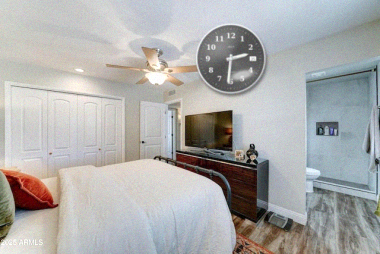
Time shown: **2:31**
